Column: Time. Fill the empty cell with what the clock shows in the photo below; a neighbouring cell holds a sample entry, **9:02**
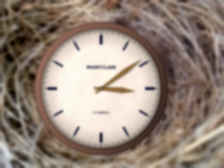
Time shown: **3:09**
